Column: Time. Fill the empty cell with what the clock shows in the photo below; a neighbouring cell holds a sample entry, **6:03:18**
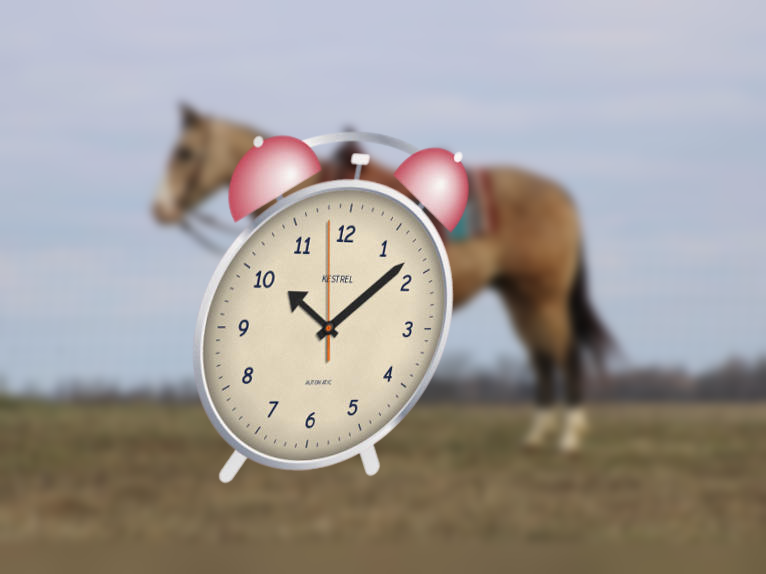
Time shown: **10:07:58**
